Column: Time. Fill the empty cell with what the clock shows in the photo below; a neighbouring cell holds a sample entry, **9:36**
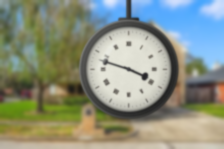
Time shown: **3:48**
